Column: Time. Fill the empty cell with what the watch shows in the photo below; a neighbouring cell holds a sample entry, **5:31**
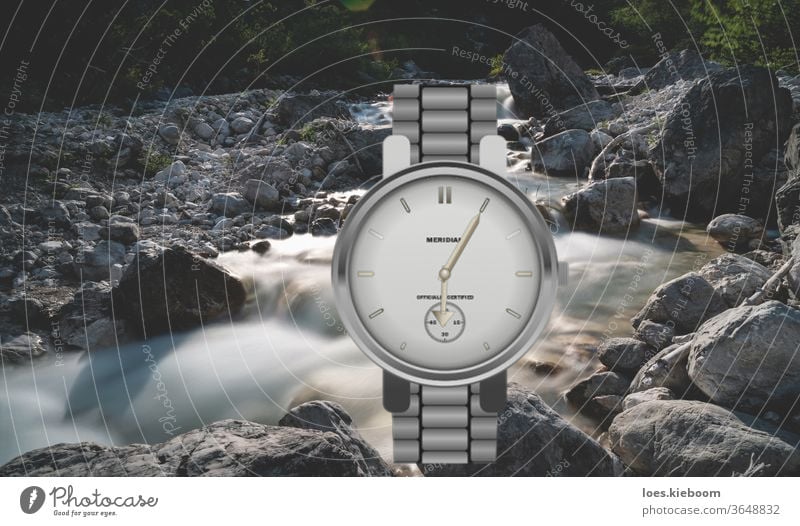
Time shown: **6:05**
